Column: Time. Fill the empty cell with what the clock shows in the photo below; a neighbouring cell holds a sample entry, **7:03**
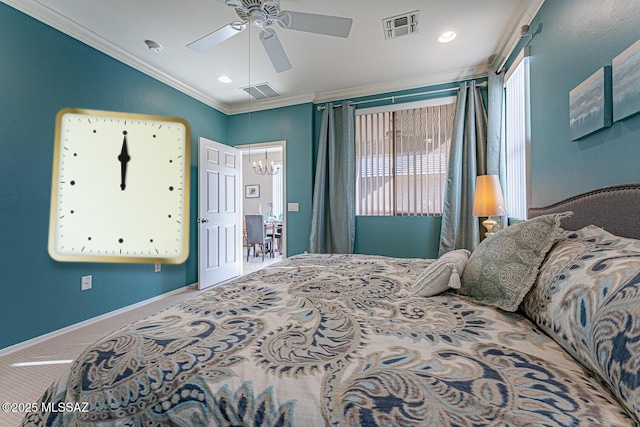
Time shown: **12:00**
